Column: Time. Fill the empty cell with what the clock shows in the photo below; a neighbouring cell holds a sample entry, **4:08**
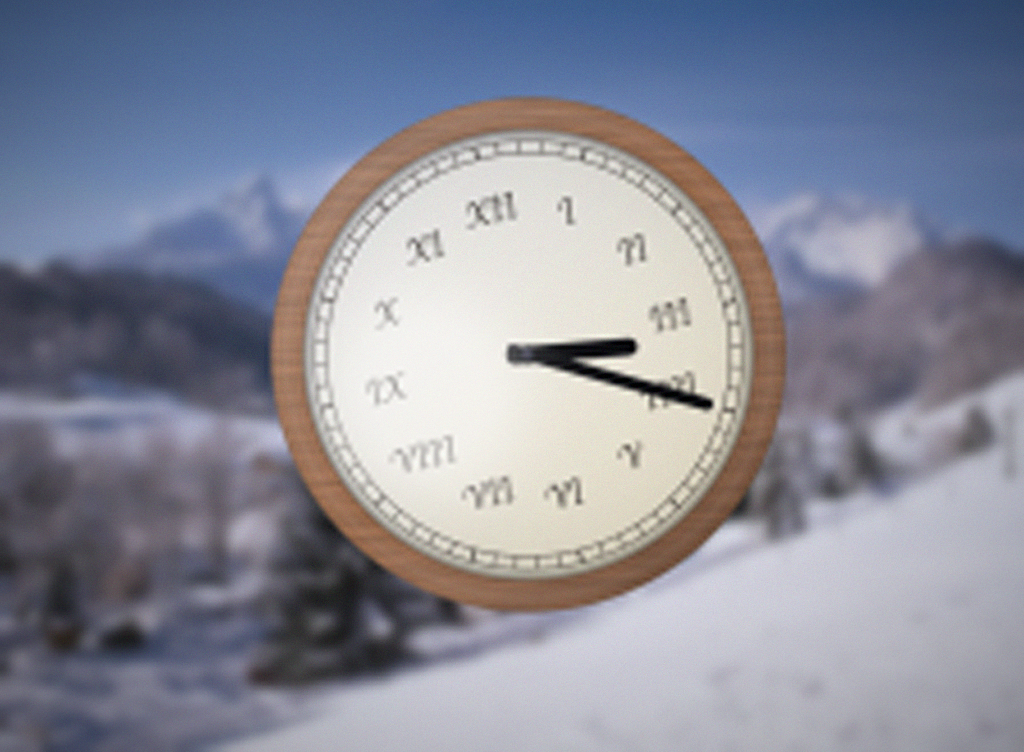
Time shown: **3:20**
